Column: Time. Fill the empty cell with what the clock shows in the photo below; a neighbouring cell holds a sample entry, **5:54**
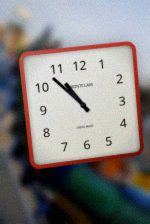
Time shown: **10:53**
